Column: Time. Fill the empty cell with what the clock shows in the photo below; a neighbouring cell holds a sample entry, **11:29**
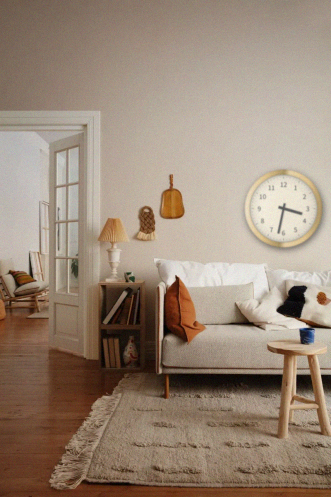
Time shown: **3:32**
